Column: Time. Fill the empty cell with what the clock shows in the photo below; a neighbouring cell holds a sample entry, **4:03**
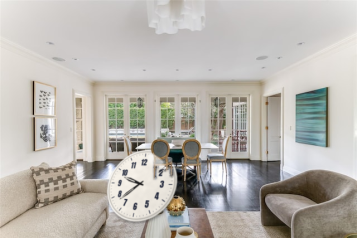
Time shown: **9:38**
